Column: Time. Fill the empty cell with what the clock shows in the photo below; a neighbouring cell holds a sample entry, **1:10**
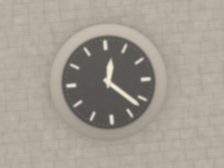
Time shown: **12:22**
